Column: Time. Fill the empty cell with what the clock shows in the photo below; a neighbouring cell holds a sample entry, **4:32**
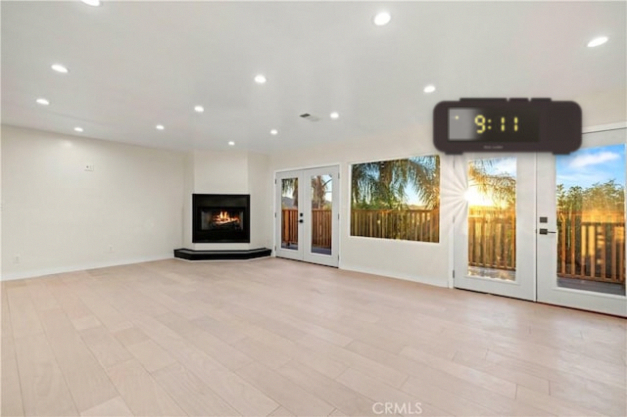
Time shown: **9:11**
